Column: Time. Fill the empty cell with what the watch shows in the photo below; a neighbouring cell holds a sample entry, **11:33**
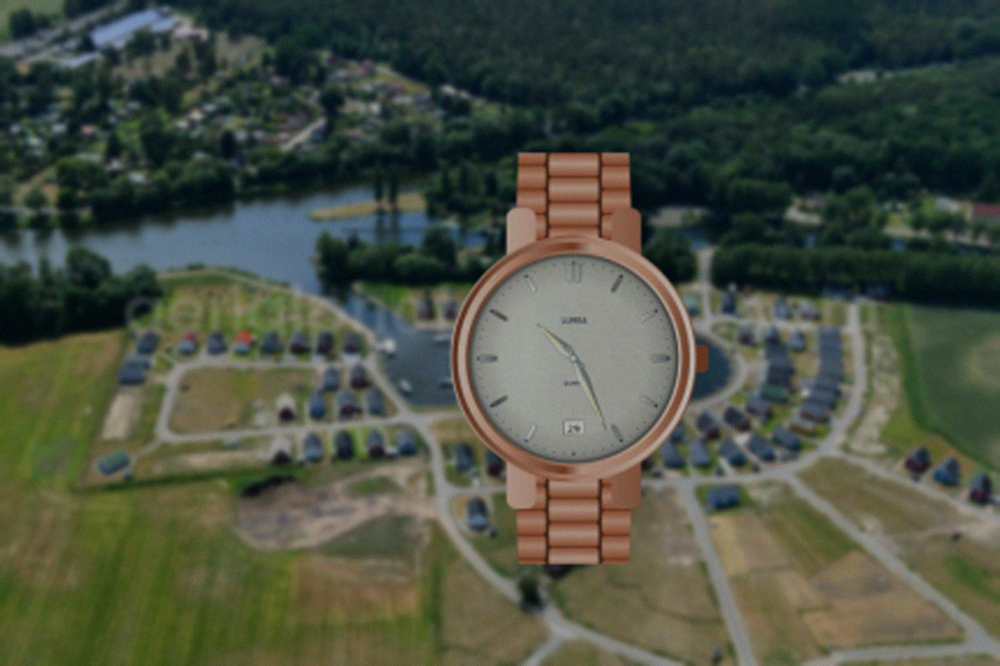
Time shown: **10:26**
